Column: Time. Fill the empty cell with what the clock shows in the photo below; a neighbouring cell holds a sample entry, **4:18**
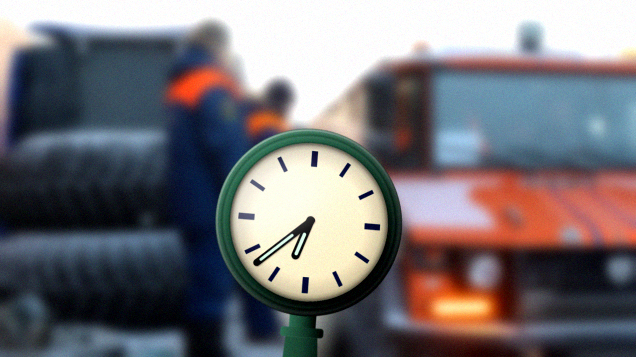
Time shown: **6:38**
